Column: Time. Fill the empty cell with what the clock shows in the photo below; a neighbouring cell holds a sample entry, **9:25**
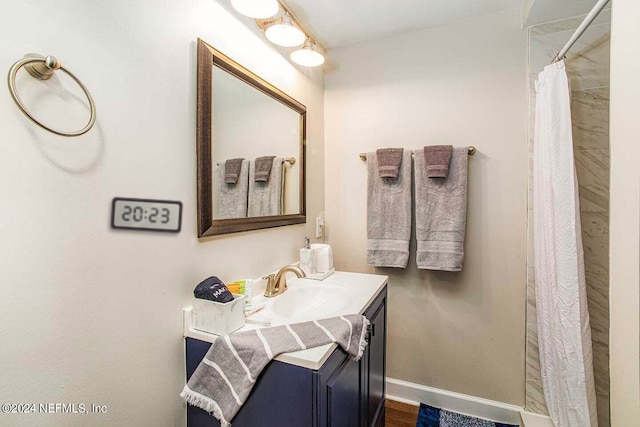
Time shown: **20:23**
